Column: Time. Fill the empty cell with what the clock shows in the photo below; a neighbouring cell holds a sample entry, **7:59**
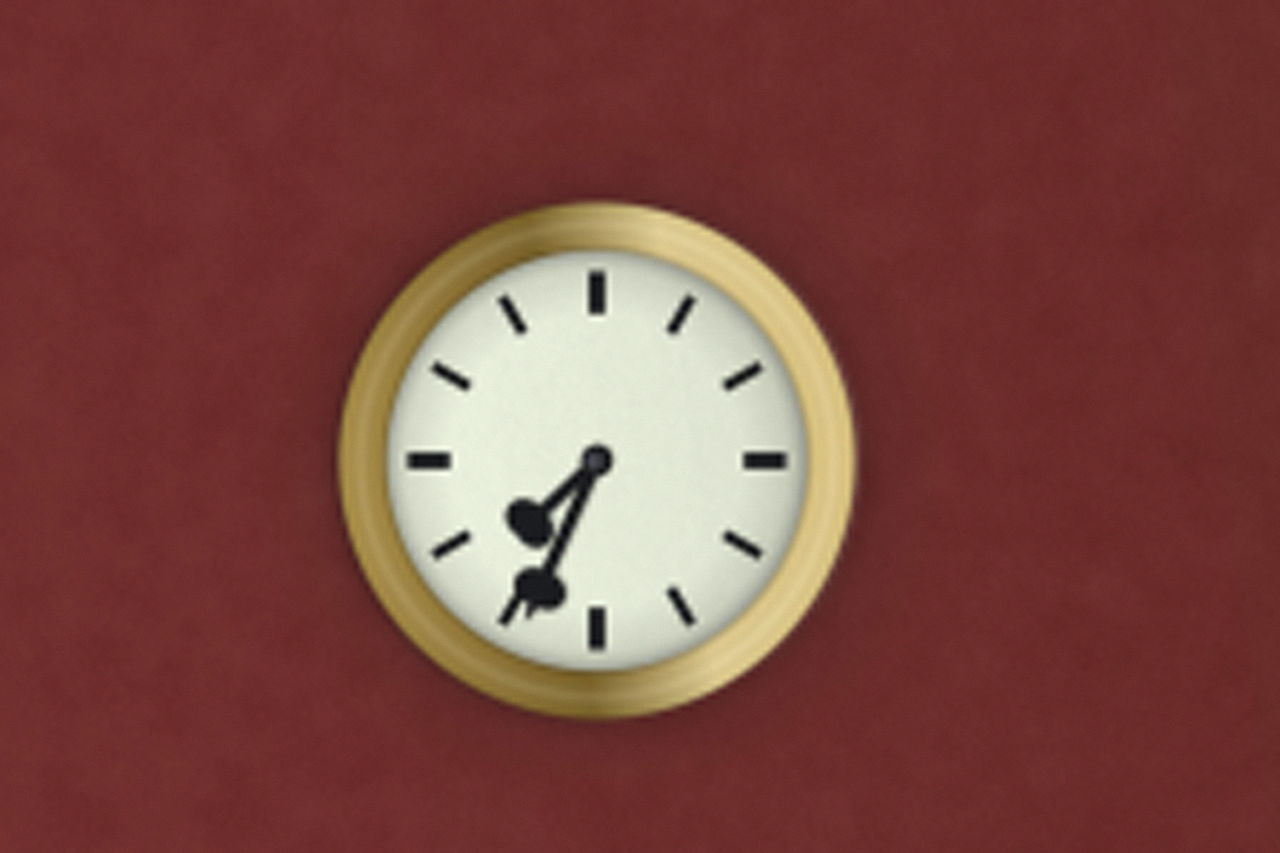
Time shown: **7:34**
